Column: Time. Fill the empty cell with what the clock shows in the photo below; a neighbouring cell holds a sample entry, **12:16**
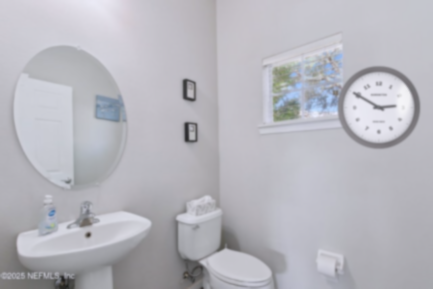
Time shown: **2:50**
